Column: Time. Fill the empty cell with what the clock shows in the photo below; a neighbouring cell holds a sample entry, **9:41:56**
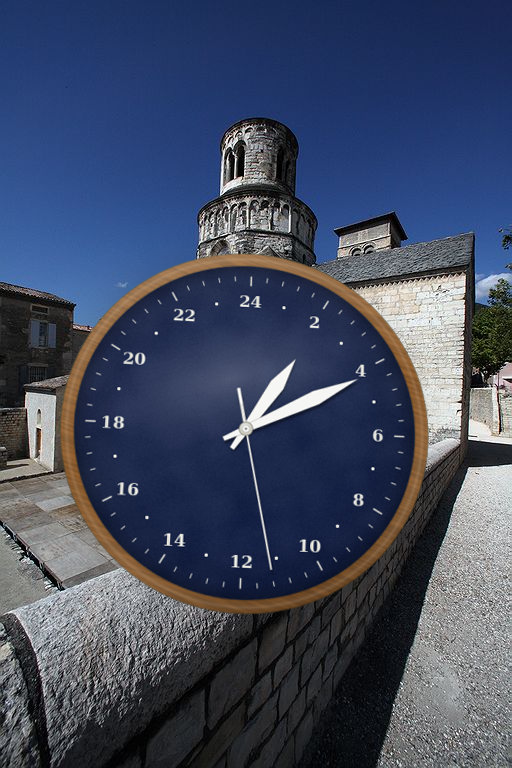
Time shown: **2:10:28**
